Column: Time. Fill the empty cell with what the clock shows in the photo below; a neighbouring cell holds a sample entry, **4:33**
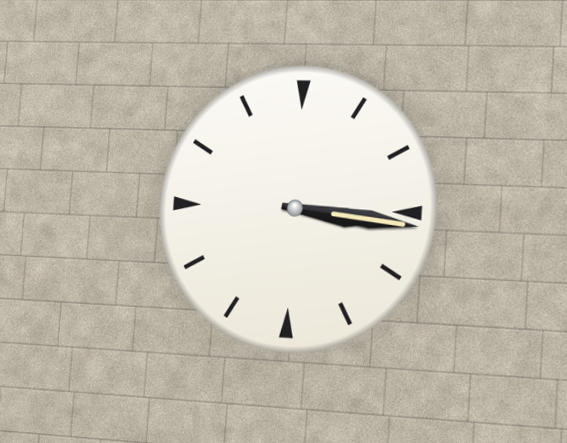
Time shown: **3:16**
